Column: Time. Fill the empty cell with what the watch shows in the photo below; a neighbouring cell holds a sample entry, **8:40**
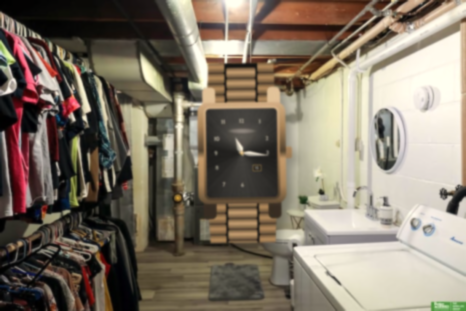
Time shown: **11:16**
